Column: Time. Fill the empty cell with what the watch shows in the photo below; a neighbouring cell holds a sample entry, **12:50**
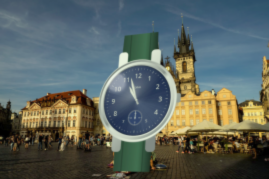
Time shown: **10:57**
